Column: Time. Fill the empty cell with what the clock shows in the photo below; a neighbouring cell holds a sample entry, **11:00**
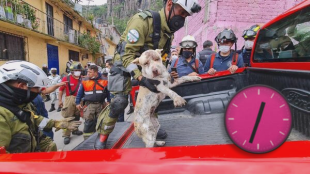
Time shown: **12:33**
